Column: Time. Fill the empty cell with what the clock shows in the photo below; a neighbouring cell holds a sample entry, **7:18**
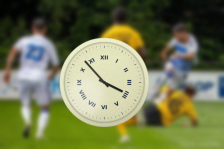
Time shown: **3:53**
